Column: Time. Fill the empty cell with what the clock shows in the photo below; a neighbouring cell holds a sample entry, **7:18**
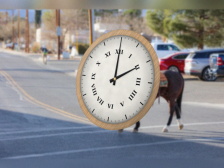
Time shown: **2:00**
